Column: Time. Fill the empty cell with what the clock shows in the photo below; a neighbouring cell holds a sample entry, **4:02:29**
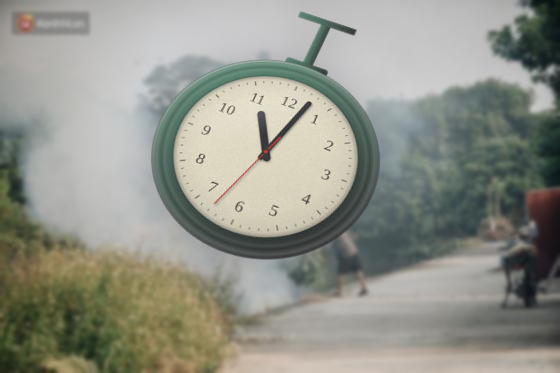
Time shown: **11:02:33**
